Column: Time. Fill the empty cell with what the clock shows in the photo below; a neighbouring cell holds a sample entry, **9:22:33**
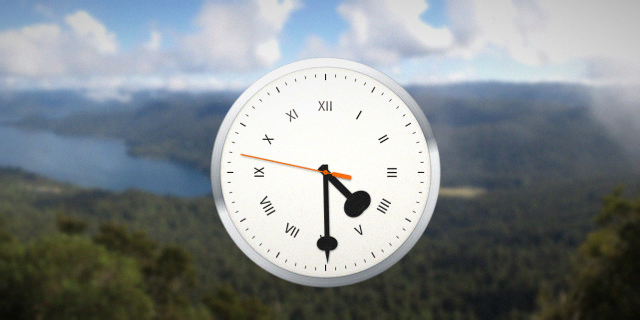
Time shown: **4:29:47**
